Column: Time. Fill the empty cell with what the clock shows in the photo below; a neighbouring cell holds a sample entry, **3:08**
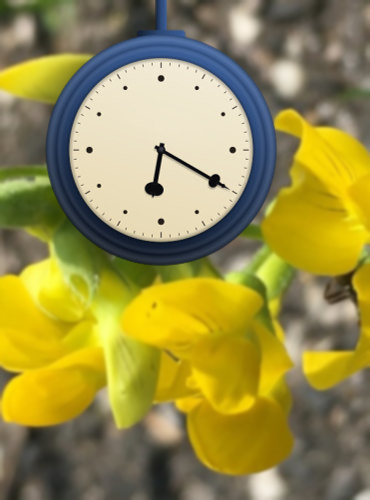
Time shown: **6:20**
